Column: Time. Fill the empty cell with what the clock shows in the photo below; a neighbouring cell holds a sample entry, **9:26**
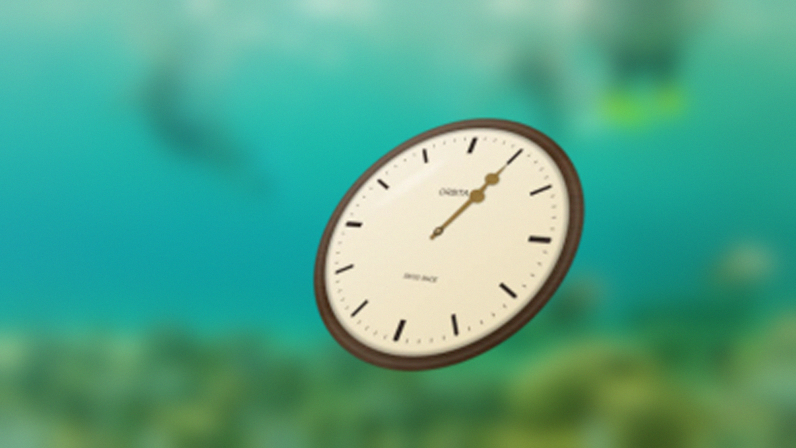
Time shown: **1:05**
